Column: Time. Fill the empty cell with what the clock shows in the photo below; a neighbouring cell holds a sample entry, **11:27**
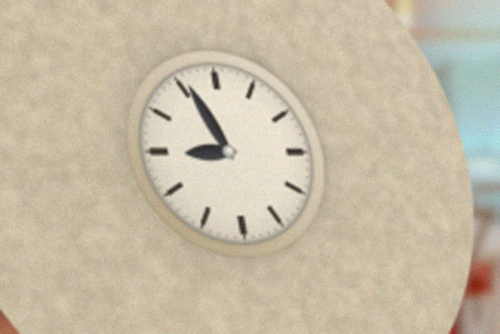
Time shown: **8:56**
